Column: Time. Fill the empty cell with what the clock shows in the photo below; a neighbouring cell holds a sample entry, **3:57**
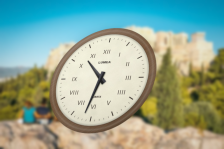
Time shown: **10:32**
